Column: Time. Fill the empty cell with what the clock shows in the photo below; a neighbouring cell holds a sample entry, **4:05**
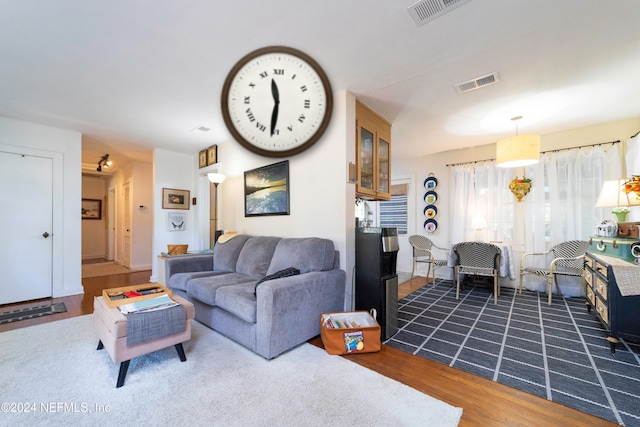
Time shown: **11:31**
